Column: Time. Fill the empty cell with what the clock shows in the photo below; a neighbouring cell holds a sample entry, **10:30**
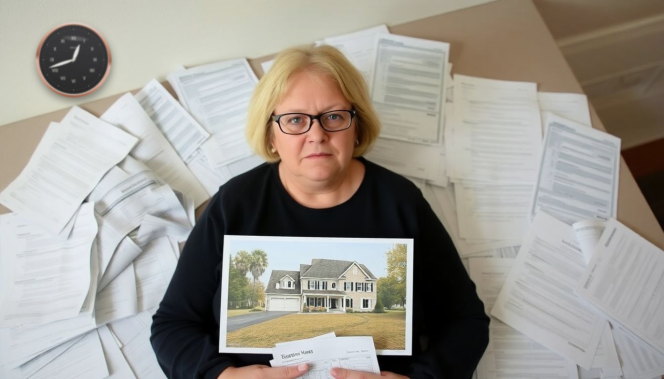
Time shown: **12:42**
